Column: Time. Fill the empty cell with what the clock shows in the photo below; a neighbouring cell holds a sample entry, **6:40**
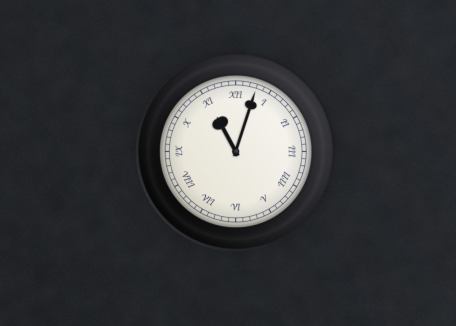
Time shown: **11:03**
